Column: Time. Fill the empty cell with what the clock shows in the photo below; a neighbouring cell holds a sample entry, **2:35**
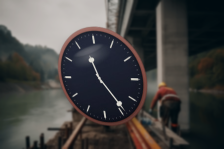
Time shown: **11:24**
